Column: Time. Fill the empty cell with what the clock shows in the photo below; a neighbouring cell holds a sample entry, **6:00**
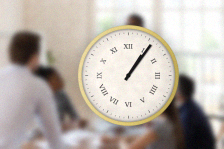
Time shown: **1:06**
